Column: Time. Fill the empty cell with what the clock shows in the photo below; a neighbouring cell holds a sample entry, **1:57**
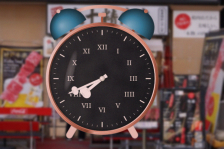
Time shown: **7:41**
